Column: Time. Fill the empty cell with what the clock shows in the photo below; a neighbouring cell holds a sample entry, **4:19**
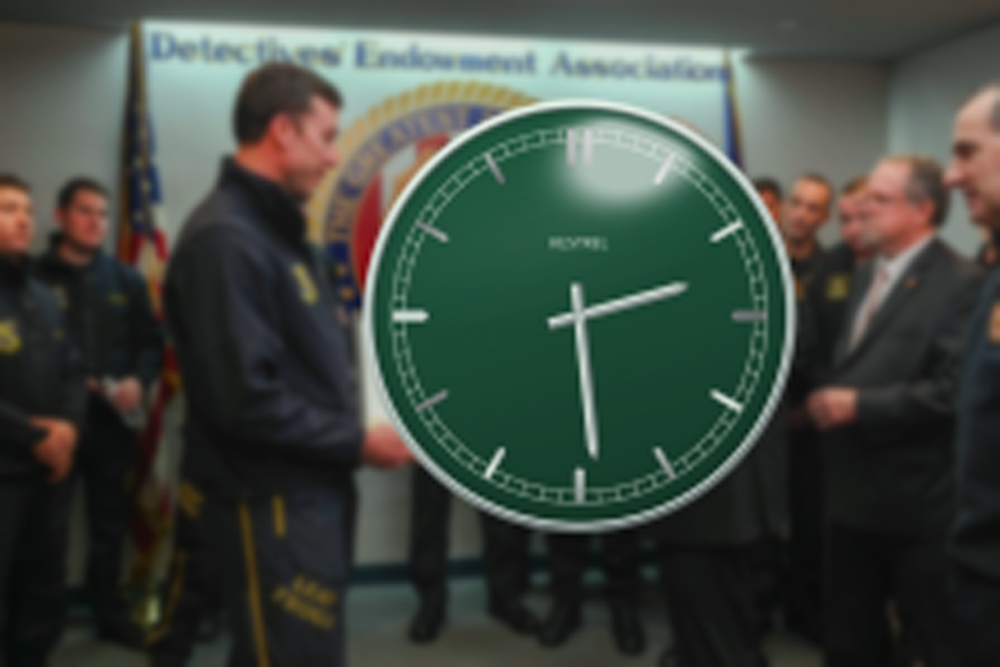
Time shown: **2:29**
